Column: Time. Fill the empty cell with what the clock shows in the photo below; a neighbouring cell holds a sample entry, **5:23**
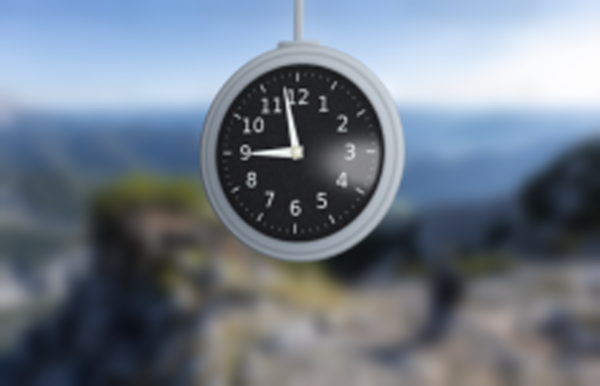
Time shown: **8:58**
